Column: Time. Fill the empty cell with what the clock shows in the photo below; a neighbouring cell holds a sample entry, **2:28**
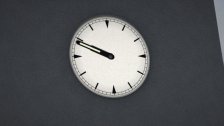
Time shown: **9:49**
